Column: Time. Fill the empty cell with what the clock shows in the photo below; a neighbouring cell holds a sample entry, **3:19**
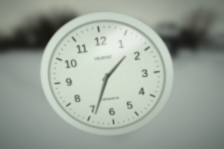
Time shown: **1:34**
